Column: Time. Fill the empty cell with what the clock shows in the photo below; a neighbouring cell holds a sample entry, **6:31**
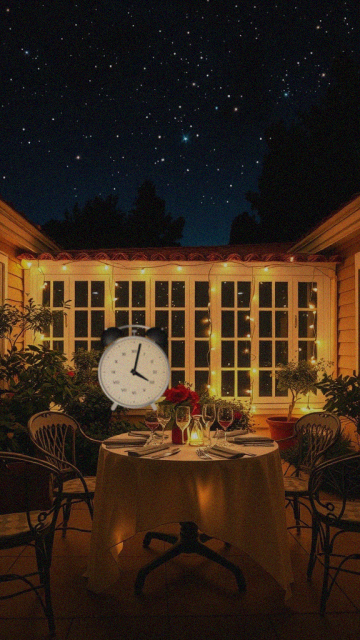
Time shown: **4:02**
